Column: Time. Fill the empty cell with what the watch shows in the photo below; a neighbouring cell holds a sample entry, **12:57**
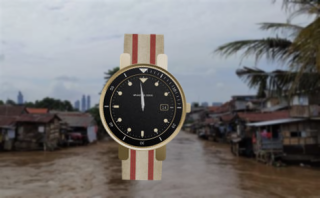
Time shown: **11:59**
